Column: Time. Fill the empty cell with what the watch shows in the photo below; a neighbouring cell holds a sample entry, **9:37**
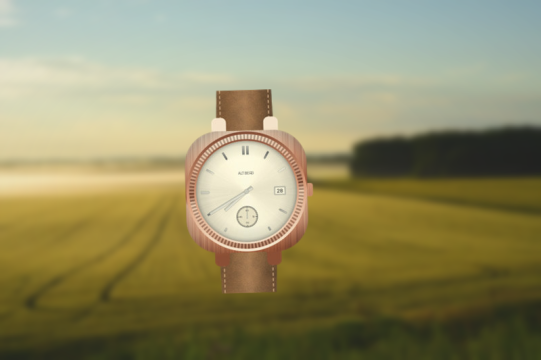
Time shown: **7:40**
